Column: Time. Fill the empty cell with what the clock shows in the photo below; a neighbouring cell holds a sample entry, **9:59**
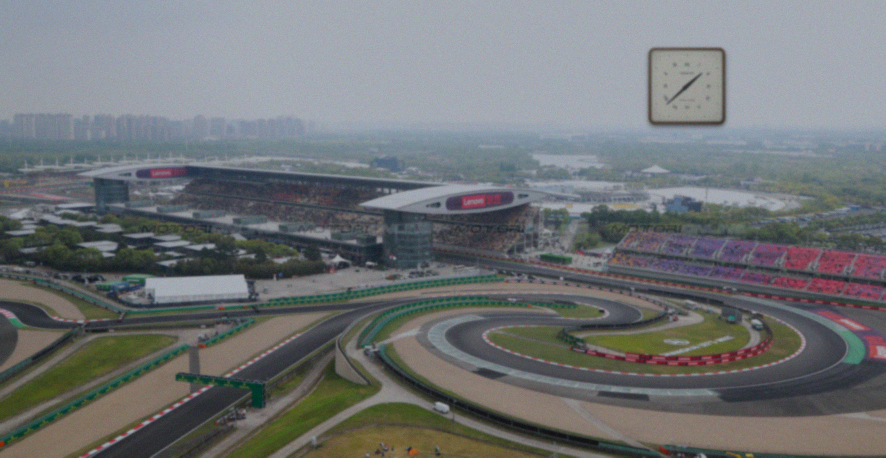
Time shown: **1:38**
